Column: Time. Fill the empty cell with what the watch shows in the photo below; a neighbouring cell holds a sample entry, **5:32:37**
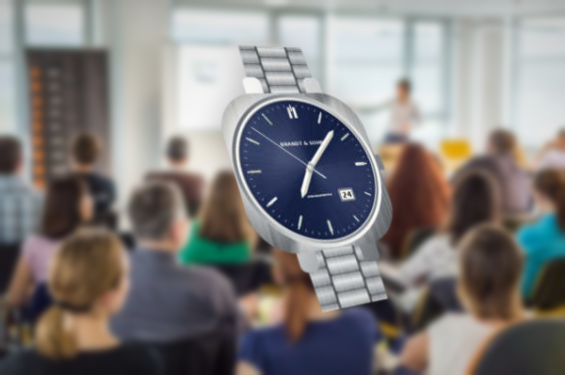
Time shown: **7:07:52**
